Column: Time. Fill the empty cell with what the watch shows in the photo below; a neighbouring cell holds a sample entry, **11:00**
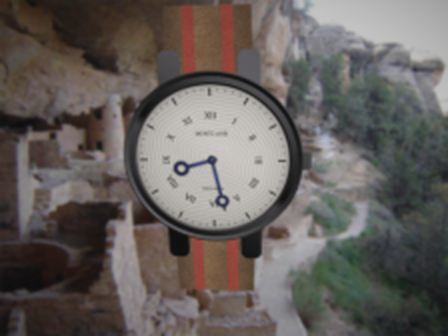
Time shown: **8:28**
